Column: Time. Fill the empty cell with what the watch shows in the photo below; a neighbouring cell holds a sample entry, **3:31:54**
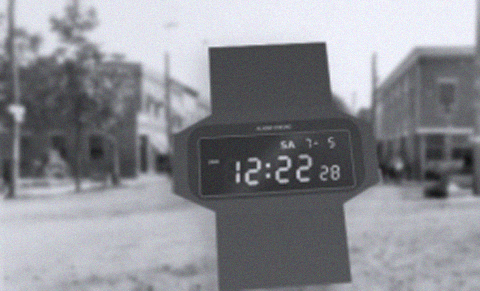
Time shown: **12:22:28**
